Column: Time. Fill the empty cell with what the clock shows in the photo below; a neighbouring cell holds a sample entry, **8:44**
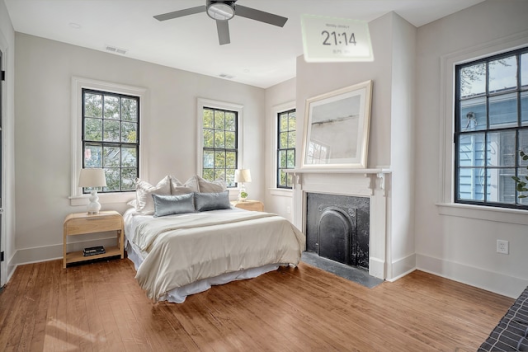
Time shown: **21:14**
